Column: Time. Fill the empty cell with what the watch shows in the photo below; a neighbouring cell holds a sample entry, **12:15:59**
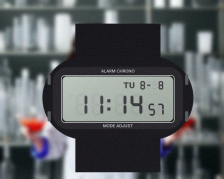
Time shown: **11:14:57**
